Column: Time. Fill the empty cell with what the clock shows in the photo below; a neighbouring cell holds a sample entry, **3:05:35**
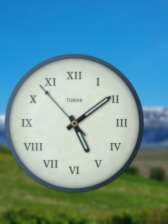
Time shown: **5:08:53**
